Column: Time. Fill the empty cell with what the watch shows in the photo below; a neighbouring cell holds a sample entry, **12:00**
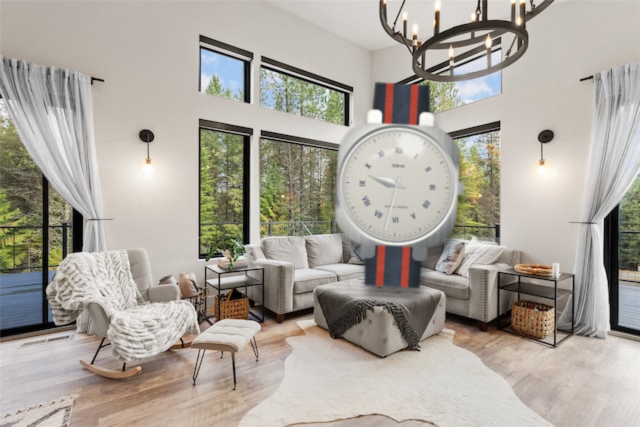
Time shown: **9:32**
